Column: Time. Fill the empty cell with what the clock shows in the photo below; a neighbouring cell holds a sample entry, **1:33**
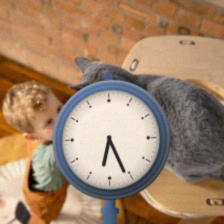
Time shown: **6:26**
